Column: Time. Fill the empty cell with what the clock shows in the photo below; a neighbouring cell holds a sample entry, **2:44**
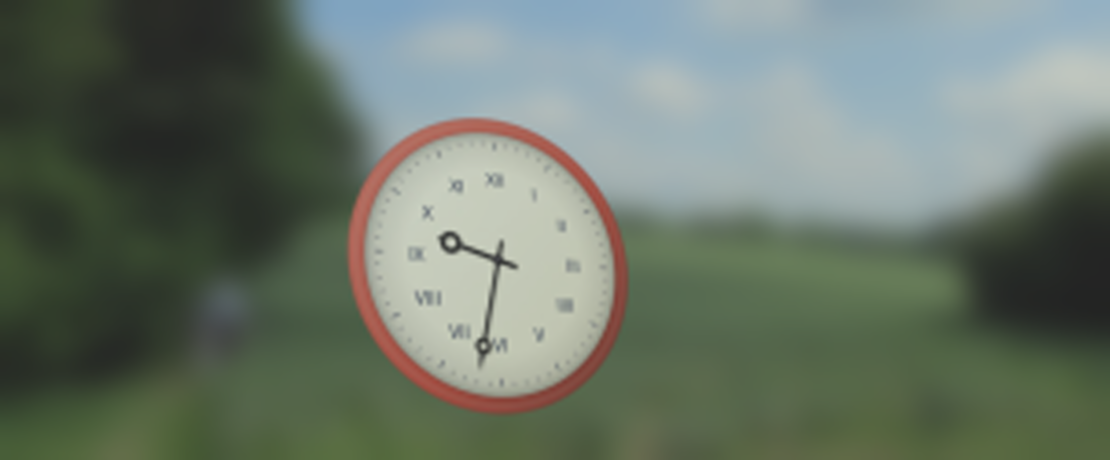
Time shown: **9:32**
